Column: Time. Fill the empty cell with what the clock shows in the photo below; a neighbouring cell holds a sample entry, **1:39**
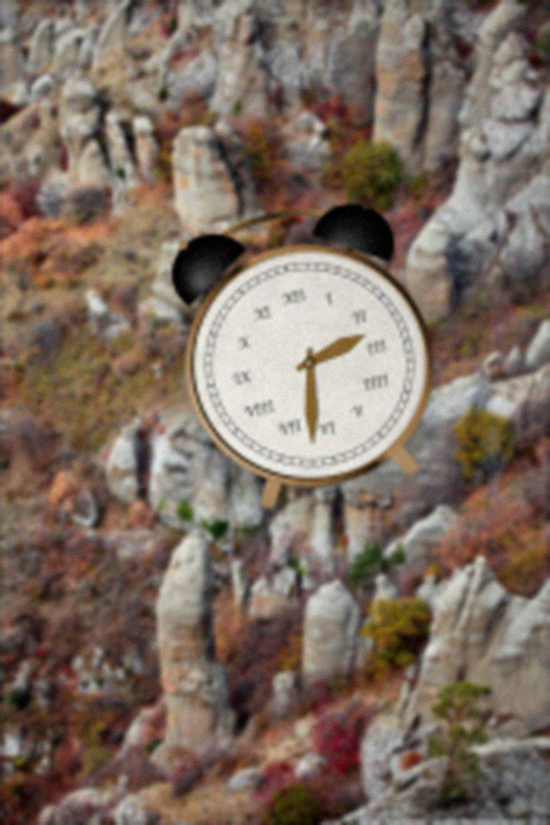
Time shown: **2:32**
